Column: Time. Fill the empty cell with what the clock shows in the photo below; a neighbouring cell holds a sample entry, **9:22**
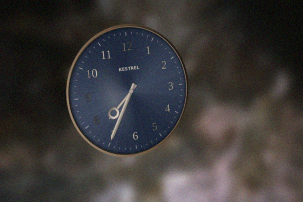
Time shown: **7:35**
